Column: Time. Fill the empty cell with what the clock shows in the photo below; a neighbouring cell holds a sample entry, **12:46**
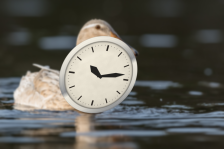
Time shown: **10:13**
